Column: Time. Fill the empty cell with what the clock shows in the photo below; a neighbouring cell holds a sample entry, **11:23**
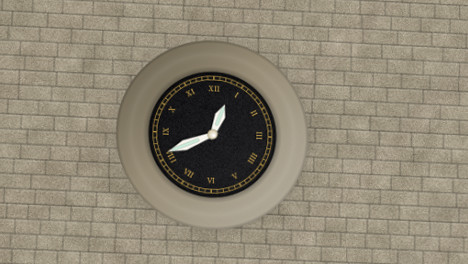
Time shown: **12:41**
